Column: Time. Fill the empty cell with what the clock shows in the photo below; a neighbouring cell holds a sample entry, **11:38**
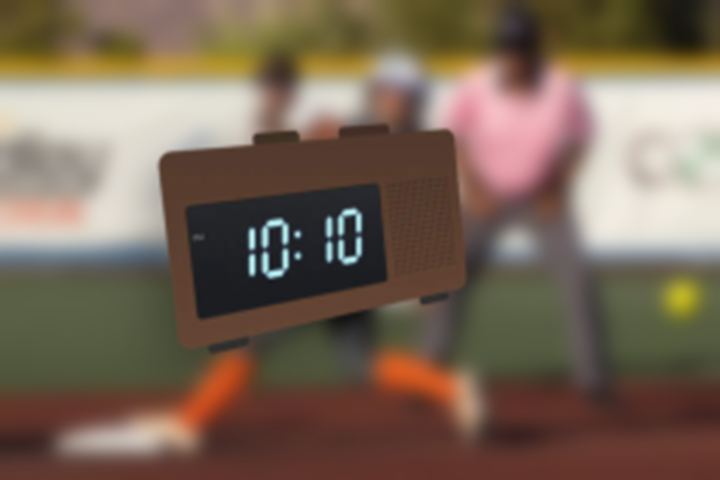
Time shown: **10:10**
